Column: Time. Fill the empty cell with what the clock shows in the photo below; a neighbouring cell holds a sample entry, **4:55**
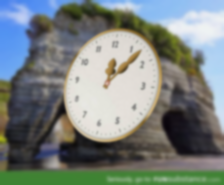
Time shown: **12:07**
